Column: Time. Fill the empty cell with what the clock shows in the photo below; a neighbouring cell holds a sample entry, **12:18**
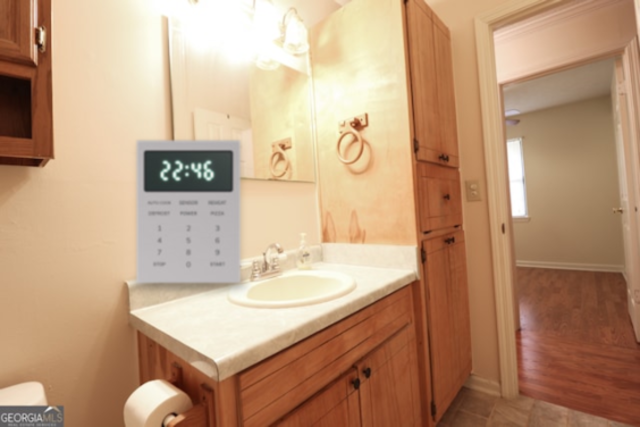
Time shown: **22:46**
